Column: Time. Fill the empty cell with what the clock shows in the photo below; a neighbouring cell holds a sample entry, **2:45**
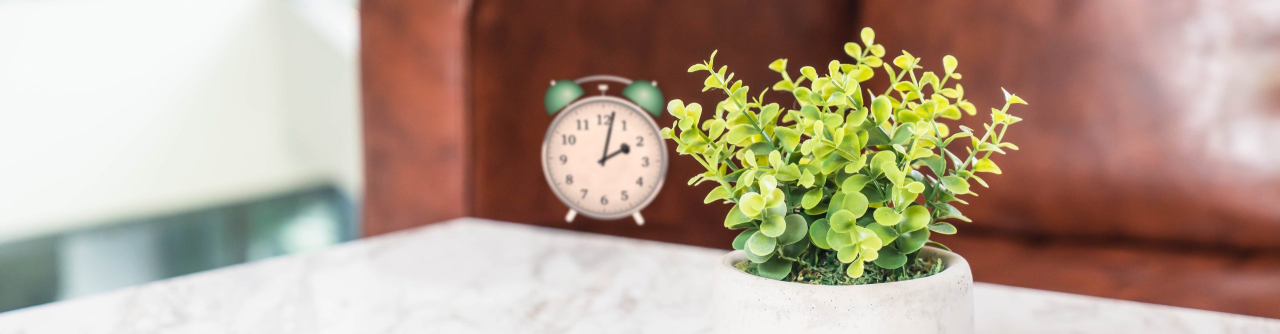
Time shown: **2:02**
